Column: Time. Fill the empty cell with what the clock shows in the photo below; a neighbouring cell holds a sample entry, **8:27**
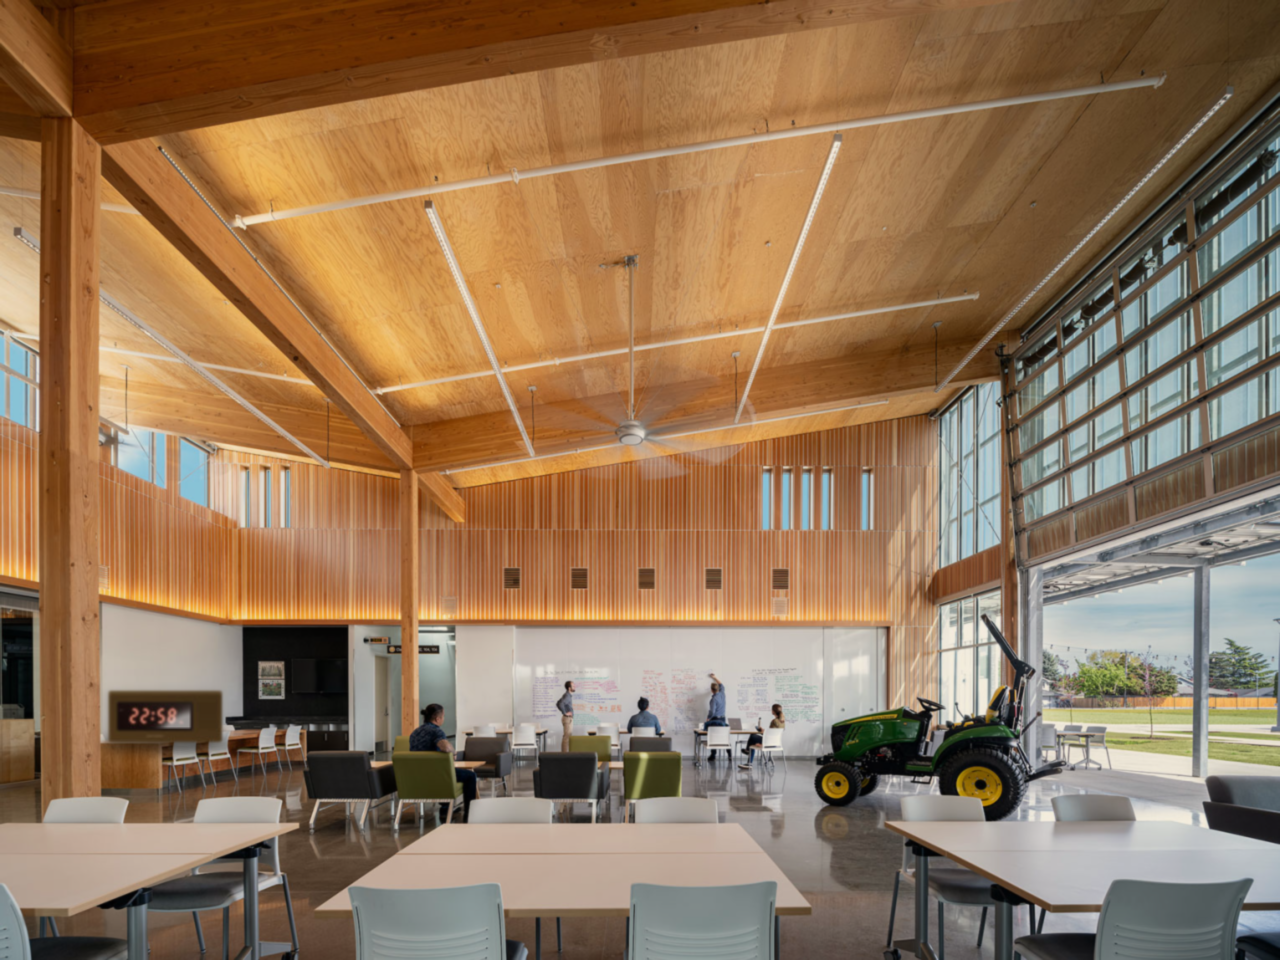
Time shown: **22:58**
